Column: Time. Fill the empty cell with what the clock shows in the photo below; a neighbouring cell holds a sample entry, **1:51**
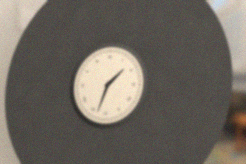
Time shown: **1:33**
